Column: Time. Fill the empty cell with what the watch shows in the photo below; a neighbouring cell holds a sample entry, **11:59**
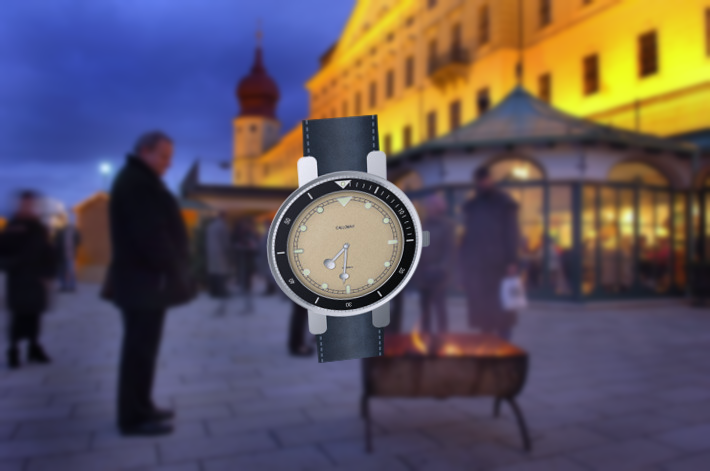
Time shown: **7:31**
